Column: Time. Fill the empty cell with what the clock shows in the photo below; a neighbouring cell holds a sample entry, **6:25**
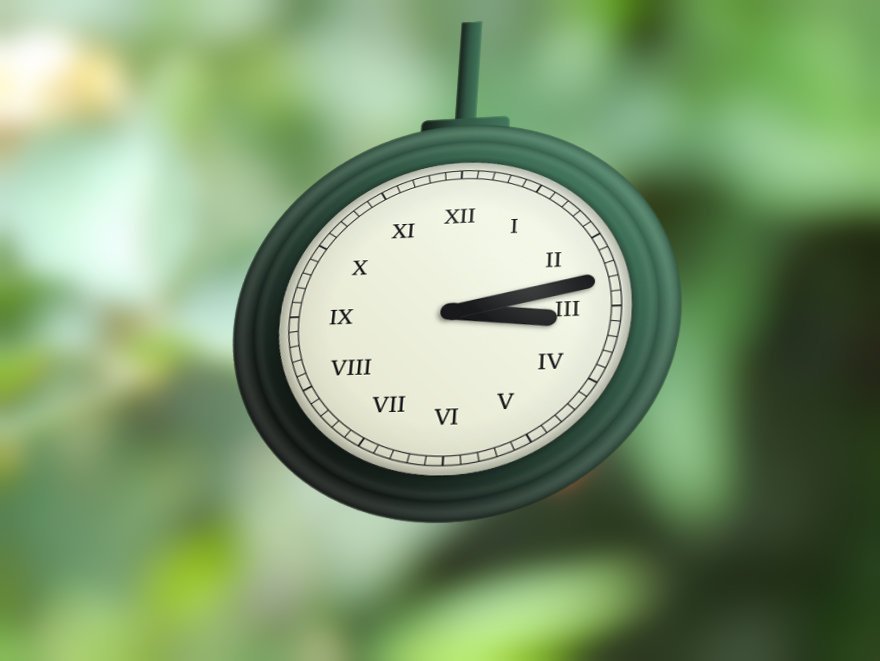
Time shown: **3:13**
